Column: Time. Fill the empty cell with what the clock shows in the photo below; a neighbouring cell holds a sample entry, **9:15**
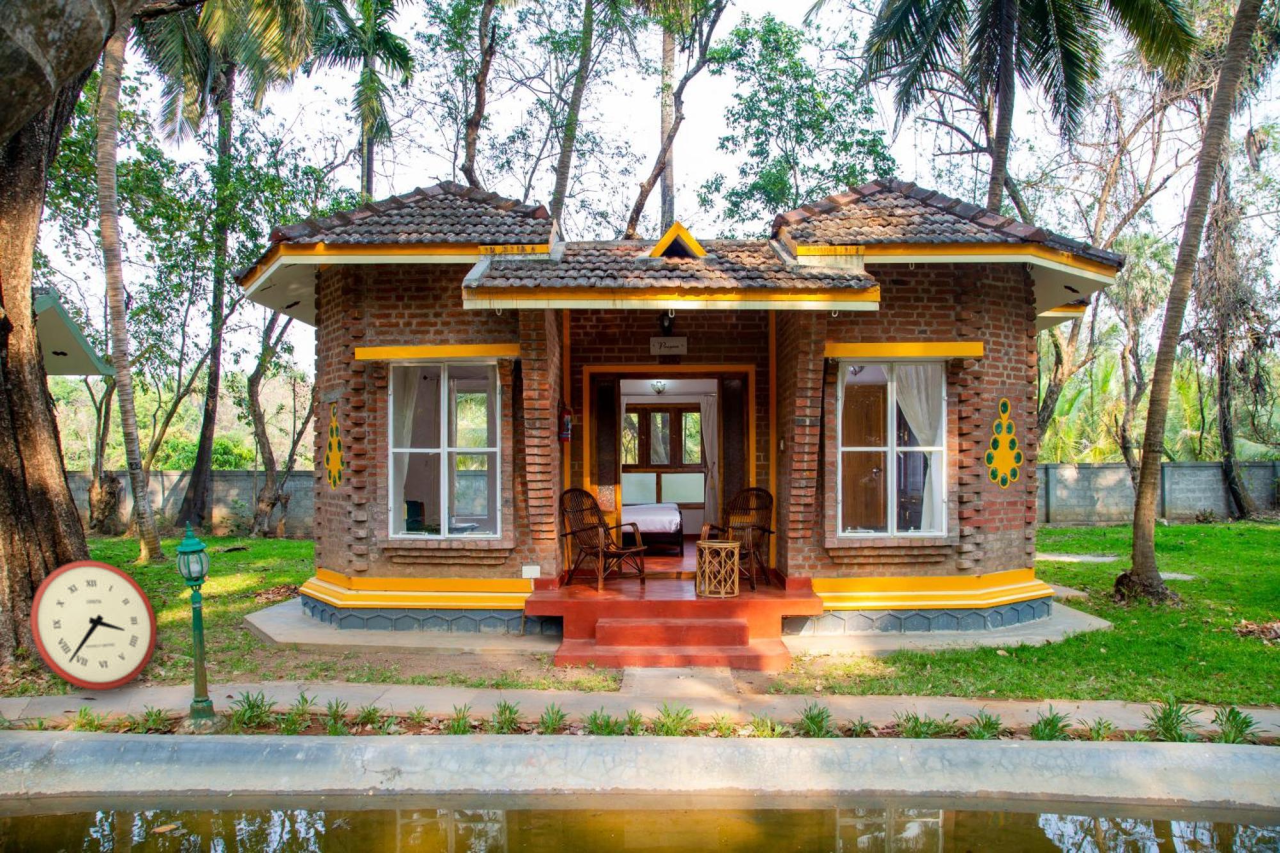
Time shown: **3:37**
